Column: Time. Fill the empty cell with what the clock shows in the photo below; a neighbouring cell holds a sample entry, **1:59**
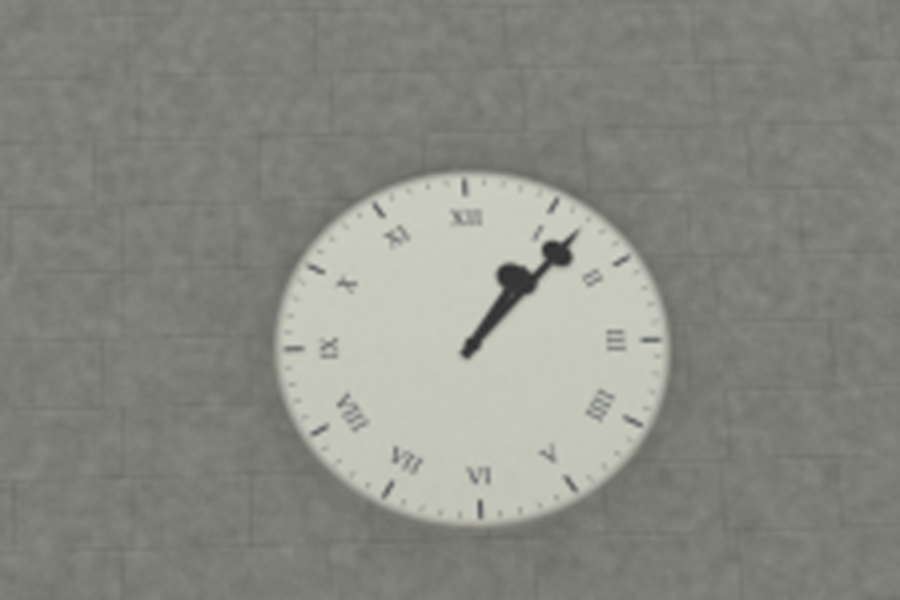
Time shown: **1:07**
